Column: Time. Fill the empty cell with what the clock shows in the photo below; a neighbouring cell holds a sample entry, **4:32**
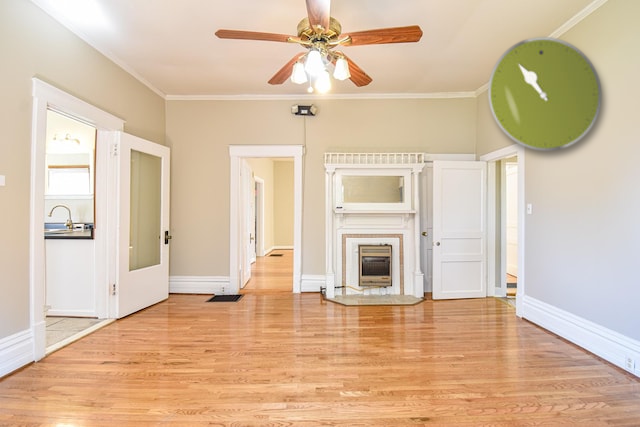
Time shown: **10:54**
